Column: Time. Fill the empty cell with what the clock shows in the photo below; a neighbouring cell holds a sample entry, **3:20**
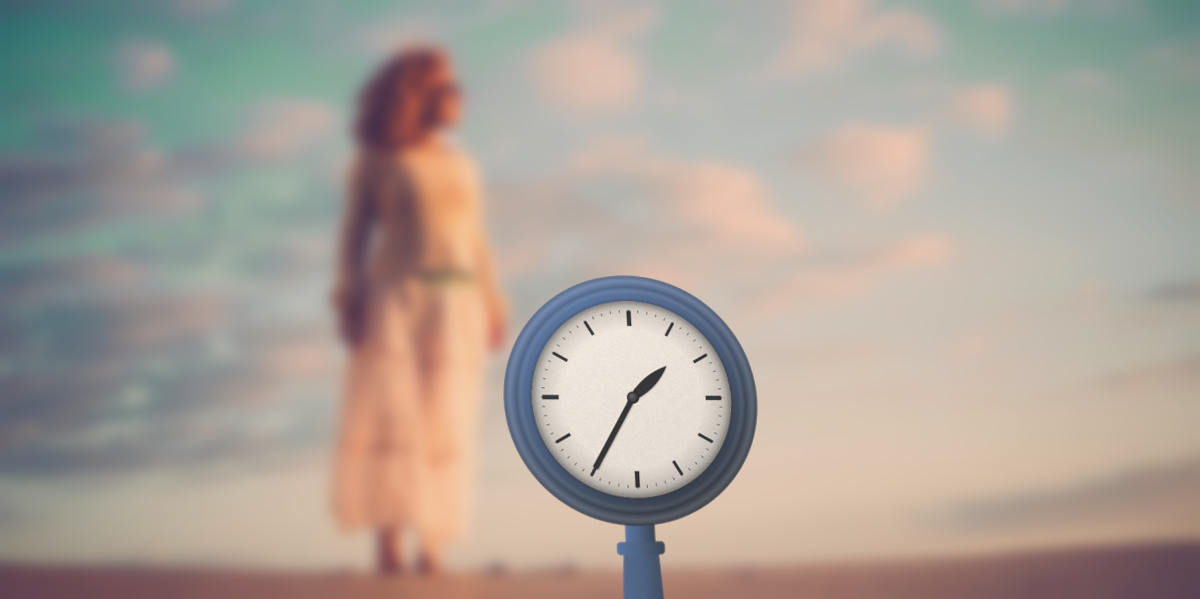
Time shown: **1:35**
